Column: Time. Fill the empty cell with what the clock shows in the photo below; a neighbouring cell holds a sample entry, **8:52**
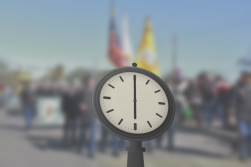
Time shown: **6:00**
